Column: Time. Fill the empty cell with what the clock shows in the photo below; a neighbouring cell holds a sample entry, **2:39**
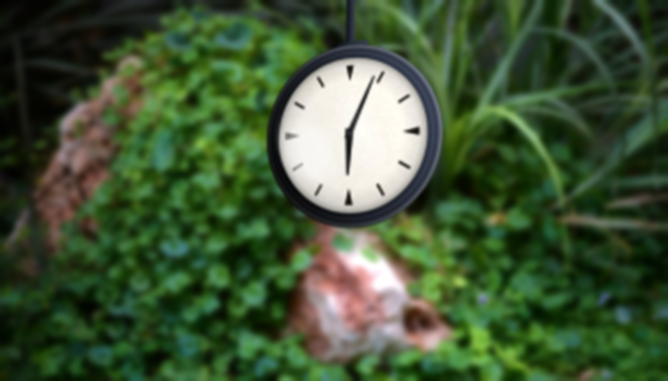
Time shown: **6:04**
